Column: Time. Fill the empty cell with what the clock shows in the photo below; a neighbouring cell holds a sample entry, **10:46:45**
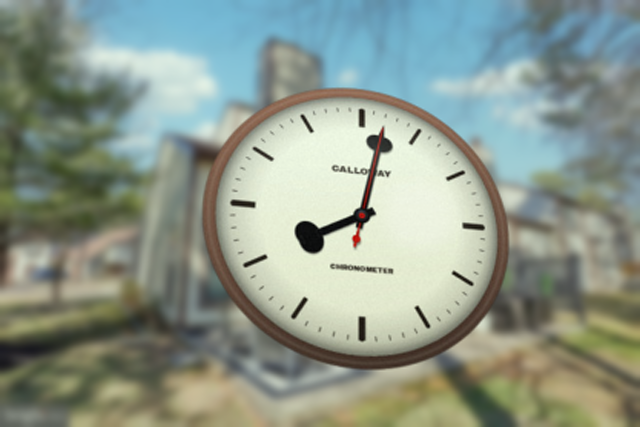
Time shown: **8:02:02**
